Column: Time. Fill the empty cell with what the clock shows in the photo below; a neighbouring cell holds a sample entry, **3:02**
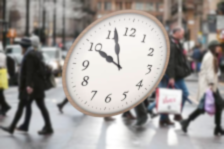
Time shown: **9:56**
